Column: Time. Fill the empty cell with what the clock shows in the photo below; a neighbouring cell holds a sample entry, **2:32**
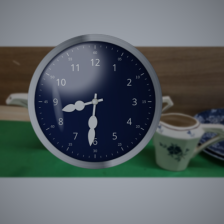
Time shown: **8:31**
